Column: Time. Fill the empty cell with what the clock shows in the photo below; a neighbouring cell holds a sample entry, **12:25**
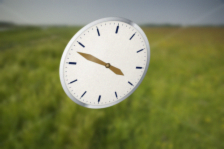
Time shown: **3:48**
